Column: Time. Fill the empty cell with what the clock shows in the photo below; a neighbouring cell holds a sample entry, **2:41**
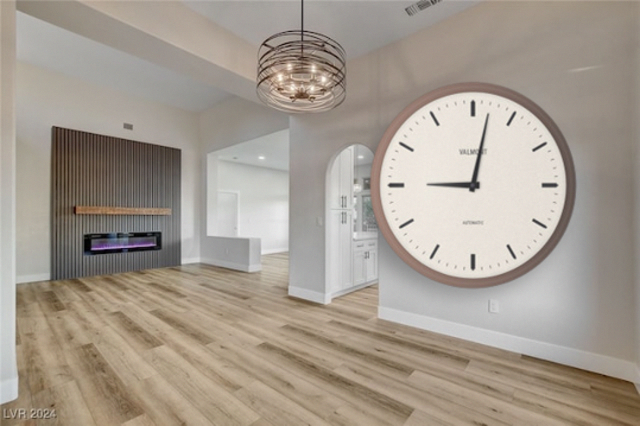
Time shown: **9:02**
